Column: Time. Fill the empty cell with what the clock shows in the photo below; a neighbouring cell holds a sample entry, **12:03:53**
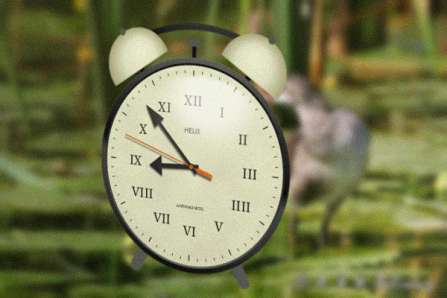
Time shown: **8:52:48**
